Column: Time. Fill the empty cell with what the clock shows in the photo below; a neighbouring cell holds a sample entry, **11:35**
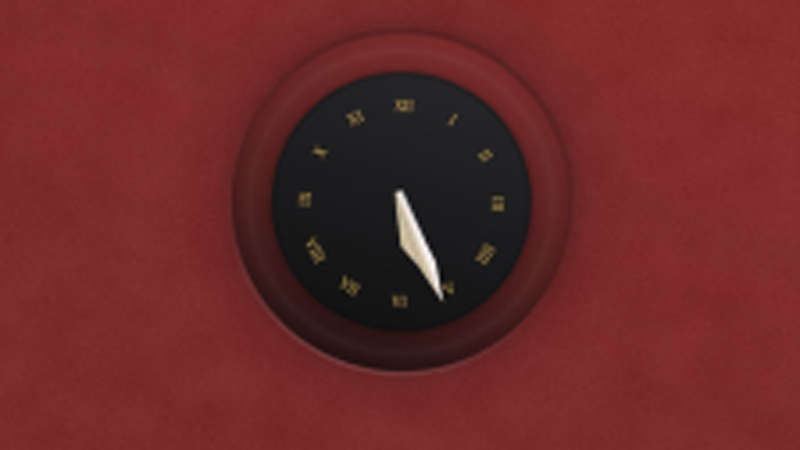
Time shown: **5:26**
